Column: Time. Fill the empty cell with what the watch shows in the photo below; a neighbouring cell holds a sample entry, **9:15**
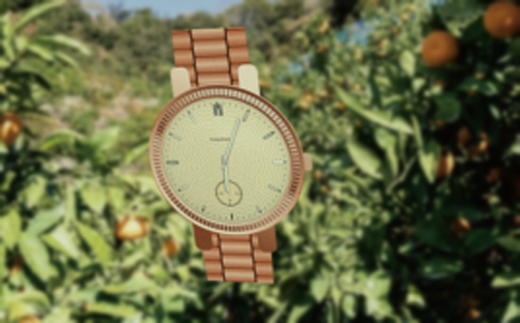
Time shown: **6:04**
